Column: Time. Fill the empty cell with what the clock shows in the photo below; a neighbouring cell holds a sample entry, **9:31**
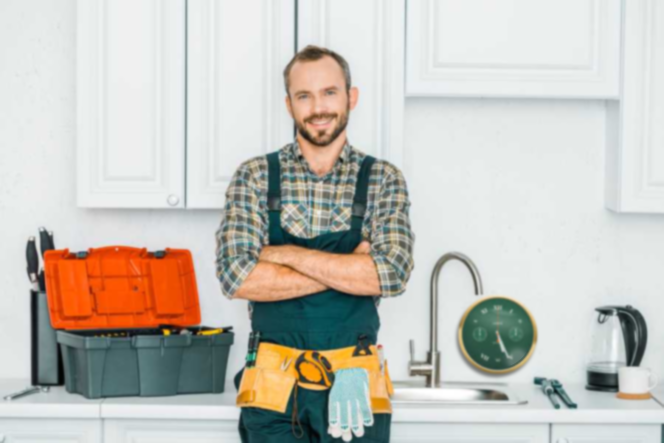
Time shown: **5:26**
